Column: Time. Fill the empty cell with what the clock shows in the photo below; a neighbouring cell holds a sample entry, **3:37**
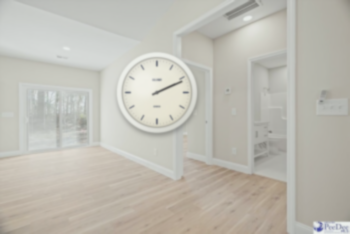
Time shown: **2:11**
